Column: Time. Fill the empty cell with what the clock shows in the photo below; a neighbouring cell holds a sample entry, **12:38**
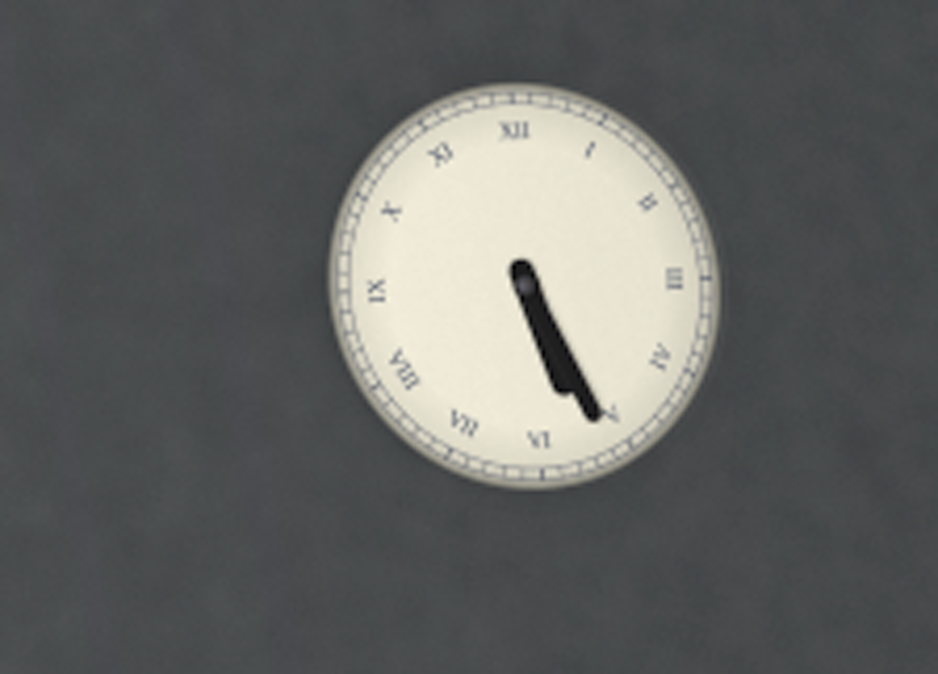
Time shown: **5:26**
